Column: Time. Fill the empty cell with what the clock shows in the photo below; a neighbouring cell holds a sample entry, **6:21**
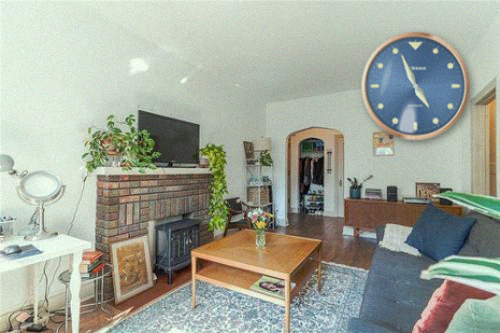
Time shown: **4:56**
